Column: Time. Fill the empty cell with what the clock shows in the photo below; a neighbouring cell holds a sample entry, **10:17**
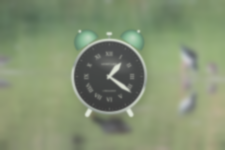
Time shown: **1:21**
